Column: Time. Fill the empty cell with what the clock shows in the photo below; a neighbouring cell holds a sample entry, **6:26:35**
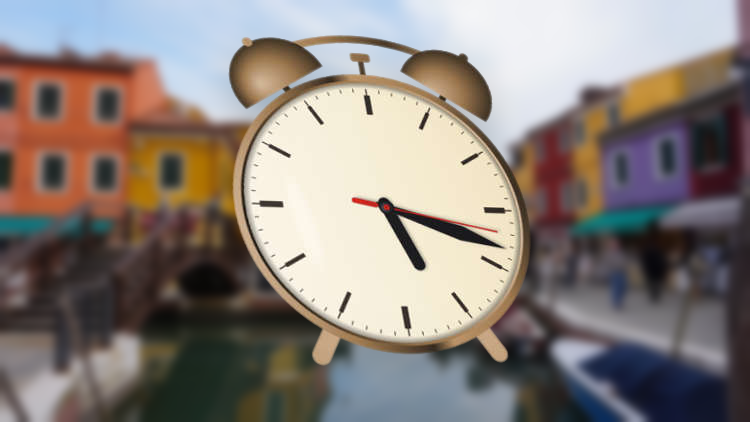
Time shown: **5:18:17**
